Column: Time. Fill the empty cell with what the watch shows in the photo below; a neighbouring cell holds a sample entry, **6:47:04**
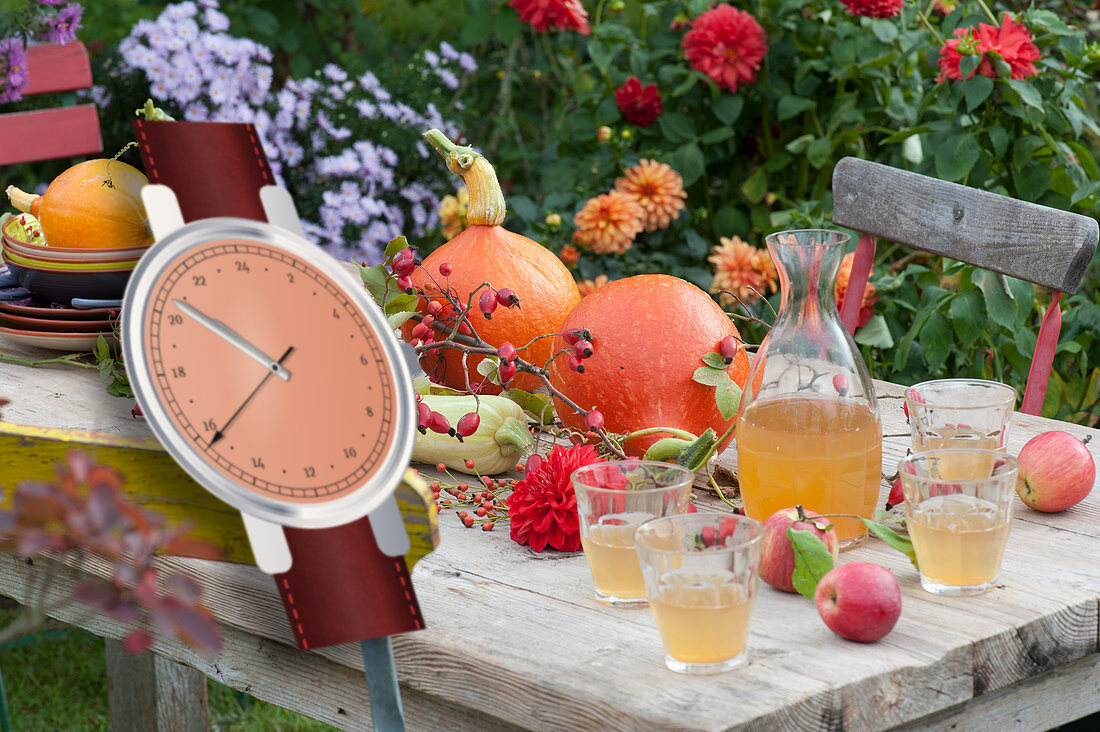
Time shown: **20:51:39**
